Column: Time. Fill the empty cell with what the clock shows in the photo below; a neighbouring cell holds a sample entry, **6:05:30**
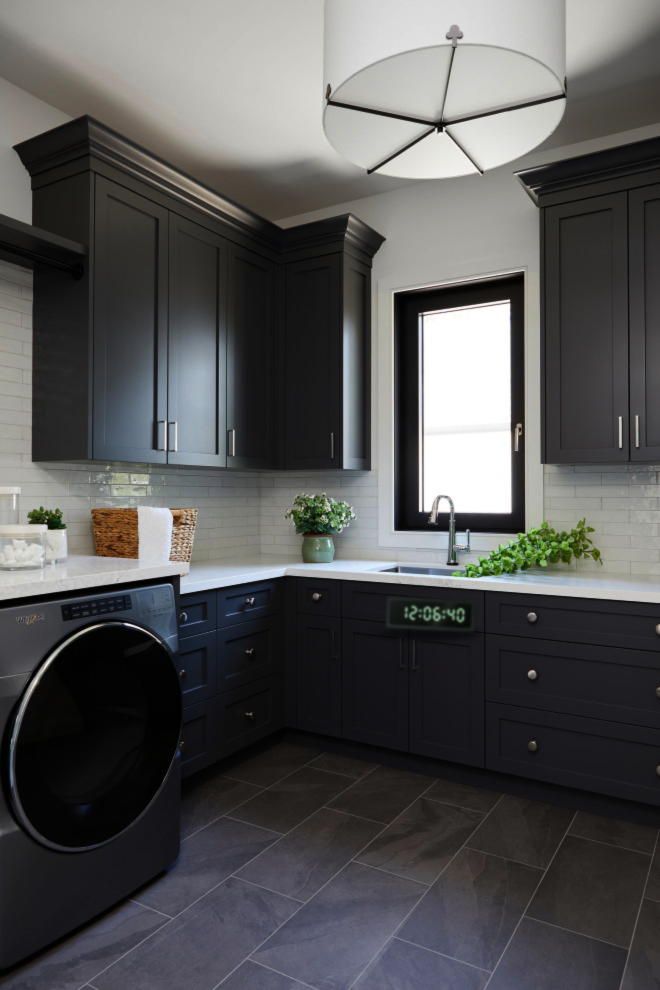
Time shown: **12:06:40**
